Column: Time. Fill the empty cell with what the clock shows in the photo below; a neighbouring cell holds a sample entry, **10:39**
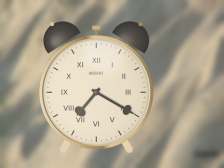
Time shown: **7:20**
